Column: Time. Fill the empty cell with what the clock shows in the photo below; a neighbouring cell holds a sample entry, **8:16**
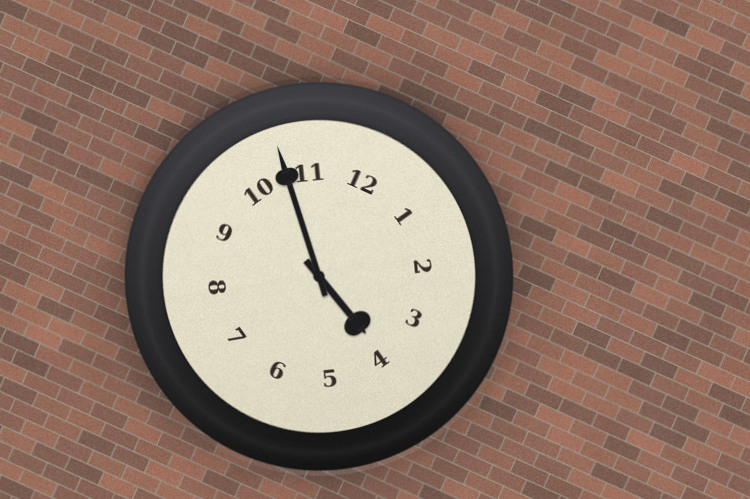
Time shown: **3:53**
